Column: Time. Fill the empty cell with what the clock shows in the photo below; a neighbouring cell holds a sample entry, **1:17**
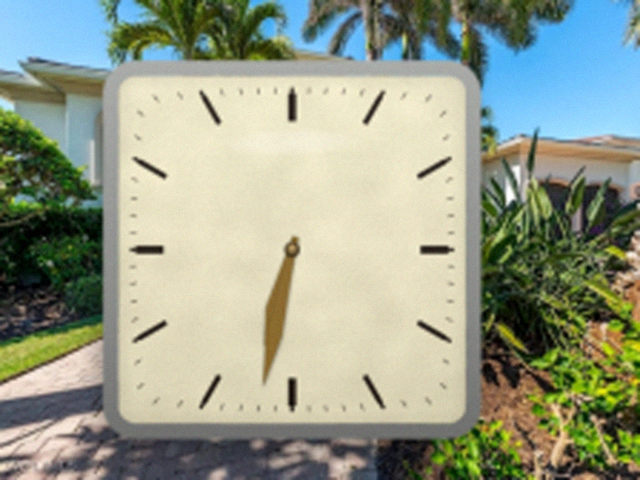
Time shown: **6:32**
